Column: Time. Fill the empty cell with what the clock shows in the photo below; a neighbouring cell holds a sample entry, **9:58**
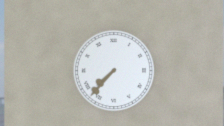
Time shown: **7:37**
